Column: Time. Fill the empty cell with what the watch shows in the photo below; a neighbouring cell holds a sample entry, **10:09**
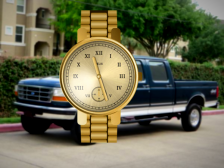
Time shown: **11:27**
